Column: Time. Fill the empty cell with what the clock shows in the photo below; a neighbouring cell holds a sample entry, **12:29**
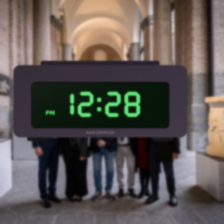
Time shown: **12:28**
